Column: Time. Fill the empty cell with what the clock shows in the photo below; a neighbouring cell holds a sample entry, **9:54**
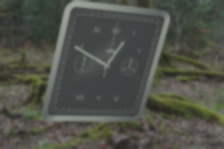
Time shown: **12:49**
